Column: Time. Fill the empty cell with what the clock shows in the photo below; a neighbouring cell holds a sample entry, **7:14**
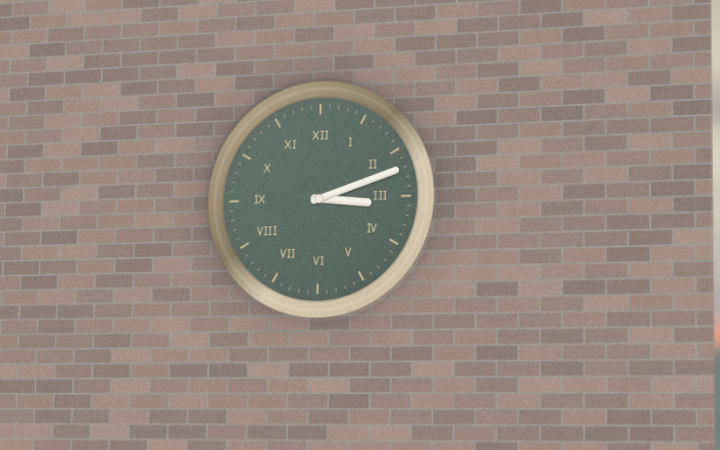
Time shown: **3:12**
